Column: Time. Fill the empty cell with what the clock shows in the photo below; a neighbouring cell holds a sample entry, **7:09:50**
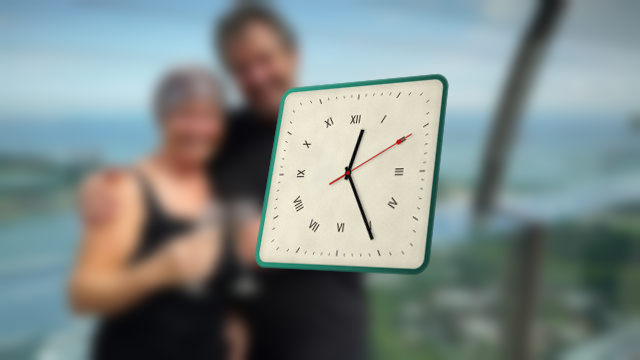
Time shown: **12:25:10**
